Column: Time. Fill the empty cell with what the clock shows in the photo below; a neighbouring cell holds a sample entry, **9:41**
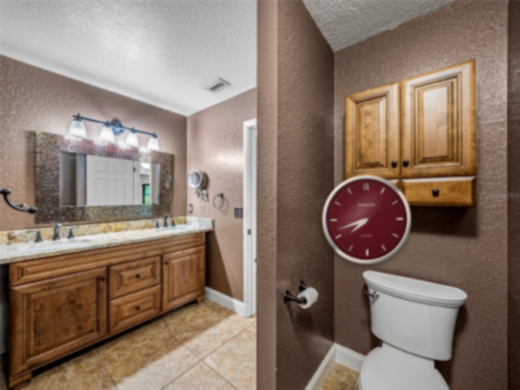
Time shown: **7:42**
